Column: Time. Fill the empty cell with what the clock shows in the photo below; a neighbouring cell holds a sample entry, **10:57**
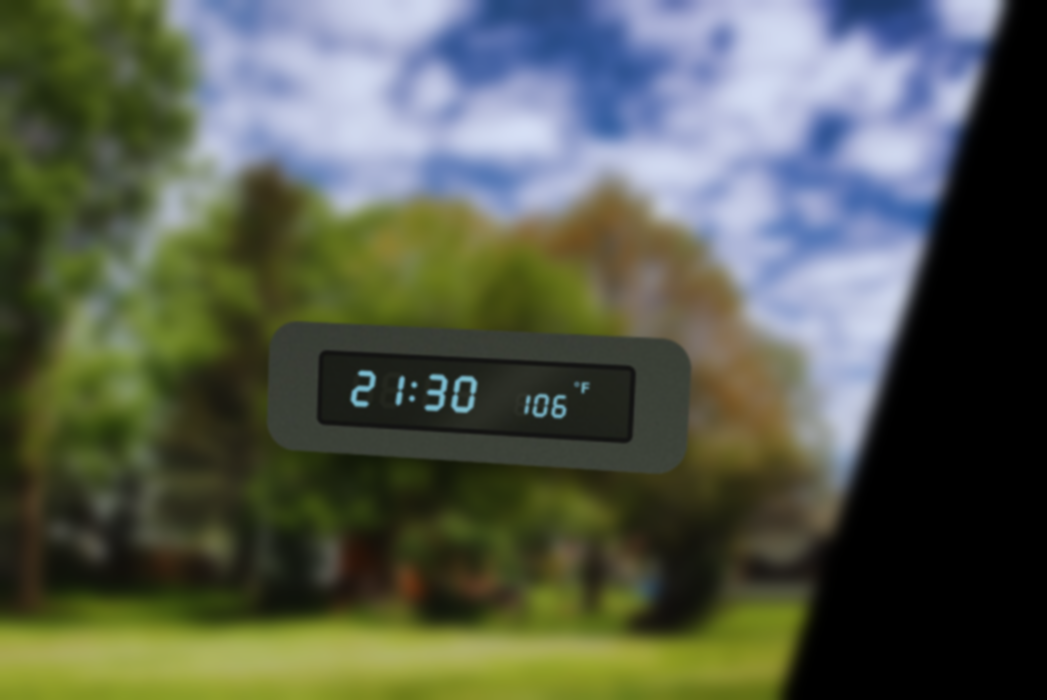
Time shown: **21:30**
